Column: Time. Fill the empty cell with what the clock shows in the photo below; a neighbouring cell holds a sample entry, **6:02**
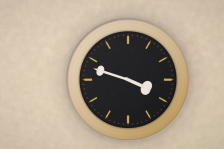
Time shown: **3:48**
